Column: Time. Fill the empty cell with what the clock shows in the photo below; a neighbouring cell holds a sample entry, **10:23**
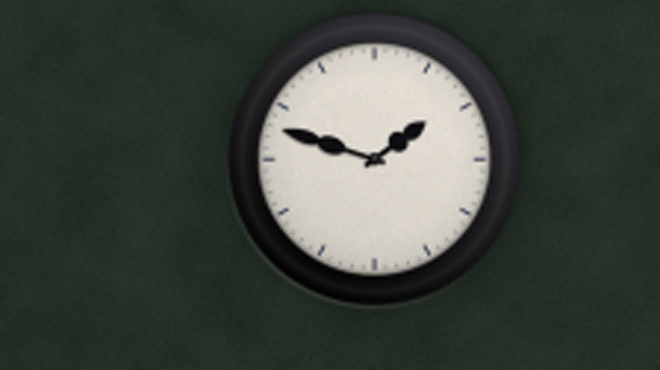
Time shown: **1:48**
